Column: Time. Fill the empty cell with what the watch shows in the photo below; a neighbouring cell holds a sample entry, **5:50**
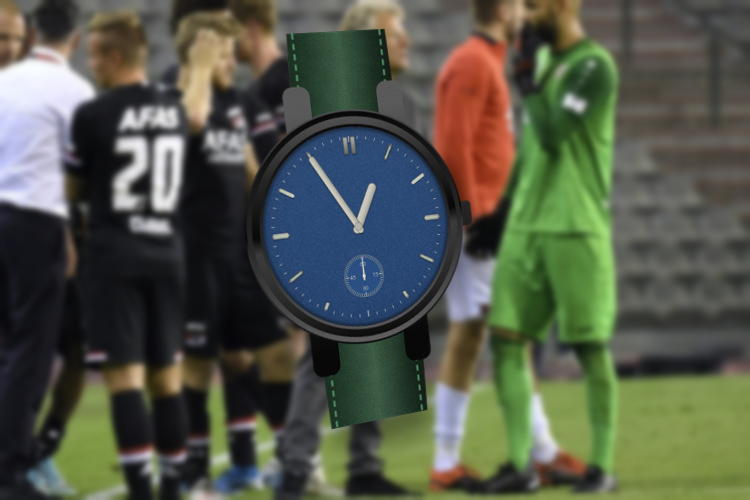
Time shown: **12:55**
